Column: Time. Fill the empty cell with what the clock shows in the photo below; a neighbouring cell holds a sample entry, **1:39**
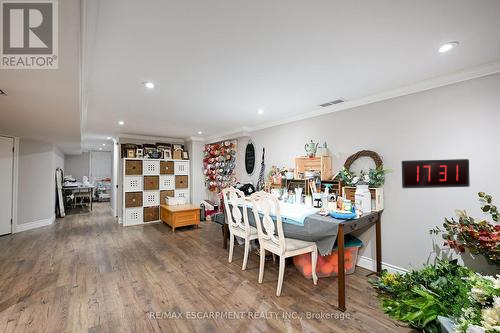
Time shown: **17:31**
